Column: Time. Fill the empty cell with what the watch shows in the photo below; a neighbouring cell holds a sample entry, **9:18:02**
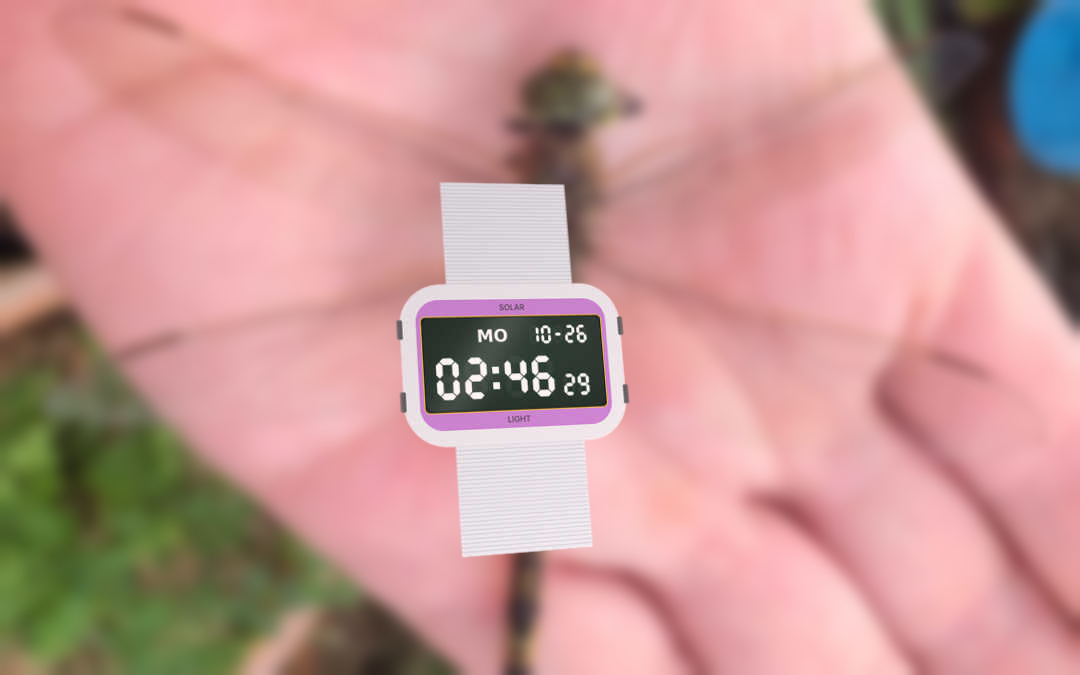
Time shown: **2:46:29**
